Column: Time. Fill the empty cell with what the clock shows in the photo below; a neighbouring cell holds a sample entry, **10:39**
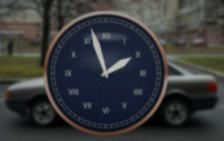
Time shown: **1:57**
